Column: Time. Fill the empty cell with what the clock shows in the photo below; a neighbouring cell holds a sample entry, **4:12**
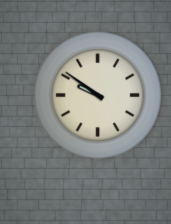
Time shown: **9:51**
